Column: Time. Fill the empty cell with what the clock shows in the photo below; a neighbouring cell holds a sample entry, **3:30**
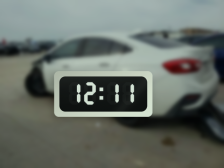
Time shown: **12:11**
